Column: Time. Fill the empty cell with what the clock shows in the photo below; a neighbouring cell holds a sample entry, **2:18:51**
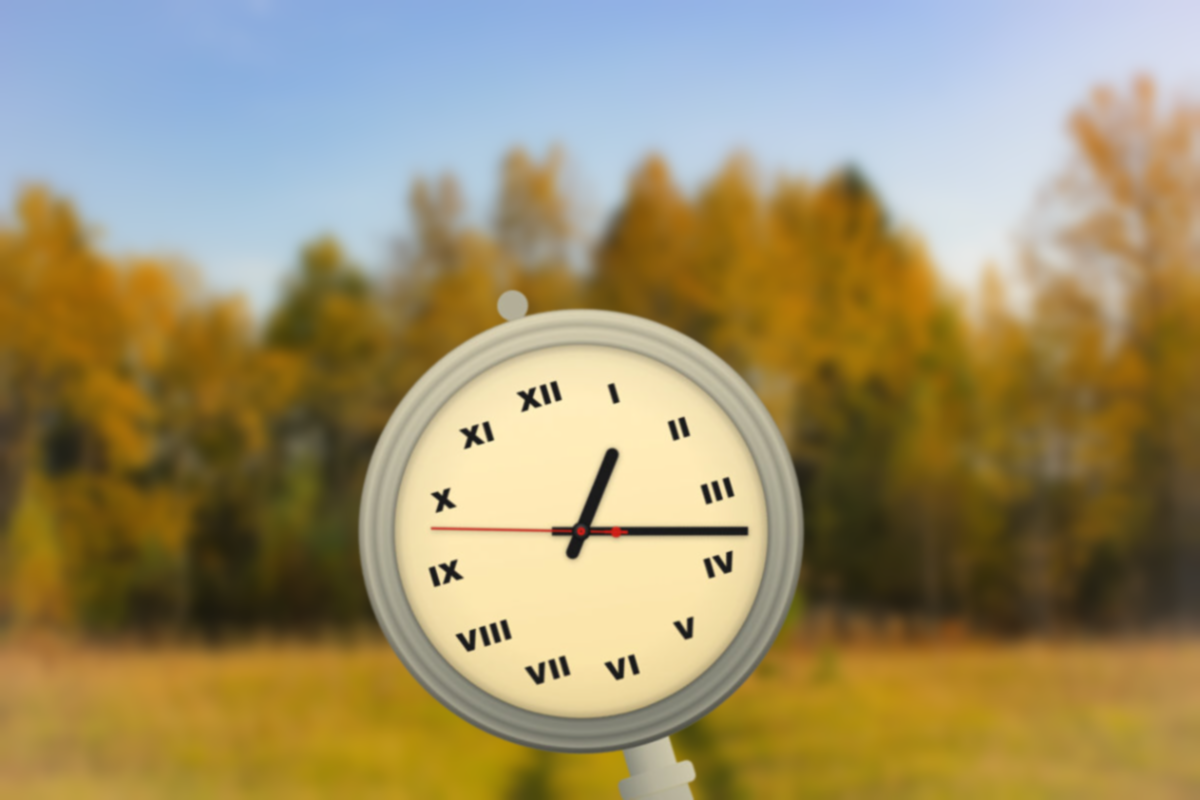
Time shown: **1:17:48**
